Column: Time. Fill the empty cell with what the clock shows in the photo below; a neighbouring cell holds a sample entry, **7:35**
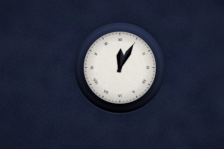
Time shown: **12:05**
